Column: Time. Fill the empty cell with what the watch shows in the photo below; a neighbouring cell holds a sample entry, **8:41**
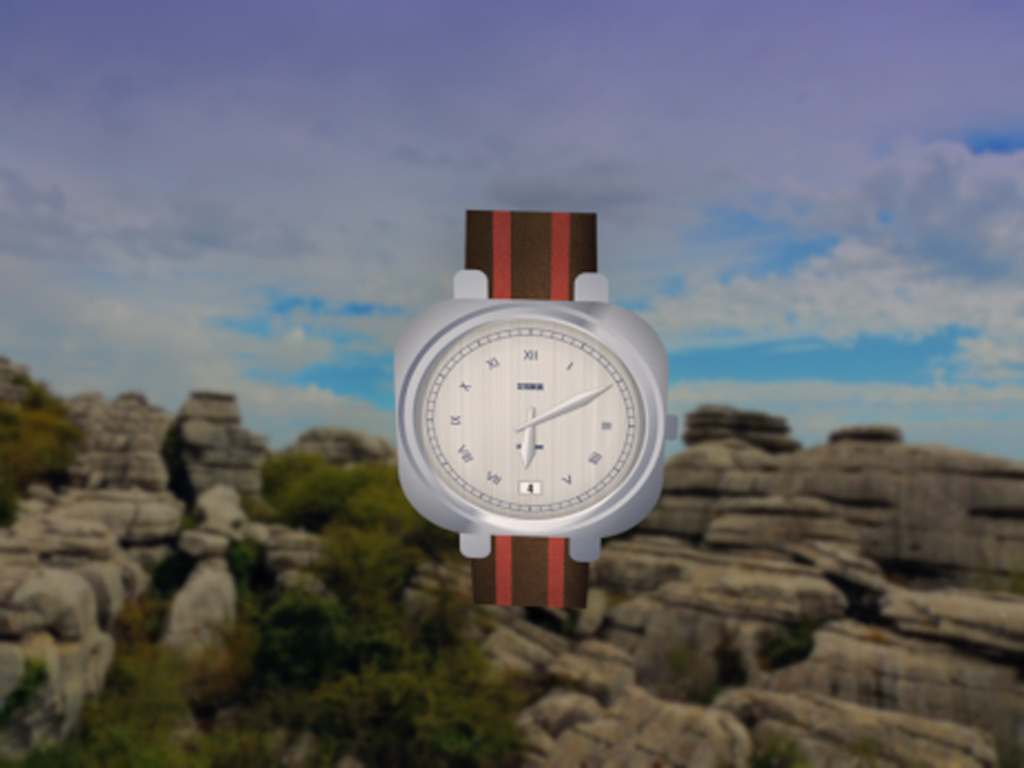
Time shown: **6:10**
